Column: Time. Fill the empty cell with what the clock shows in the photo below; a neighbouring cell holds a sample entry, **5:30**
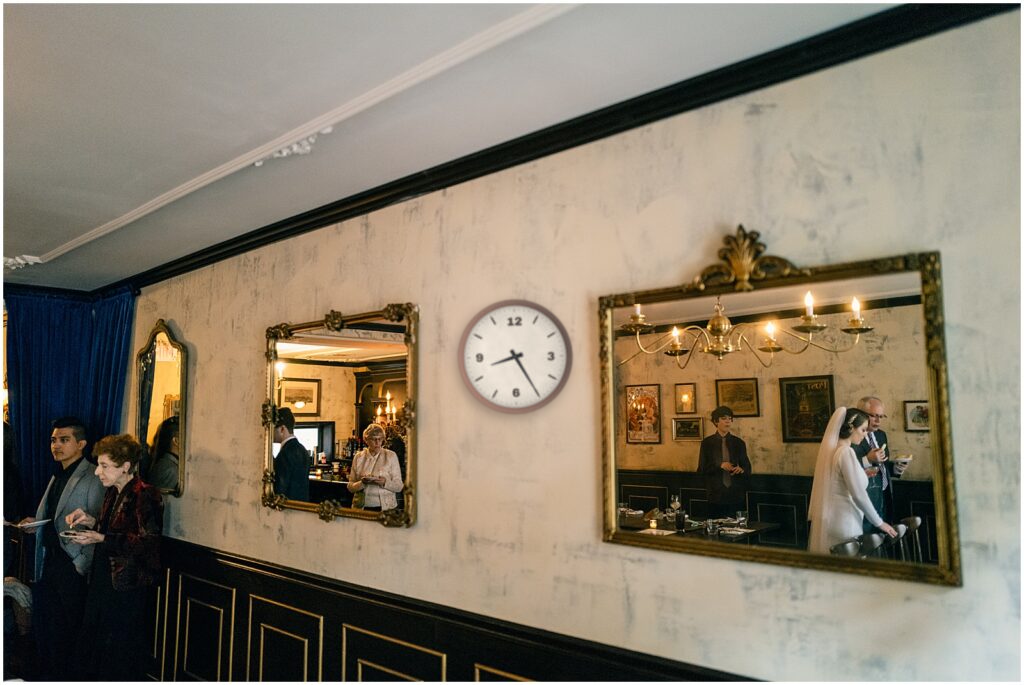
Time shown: **8:25**
